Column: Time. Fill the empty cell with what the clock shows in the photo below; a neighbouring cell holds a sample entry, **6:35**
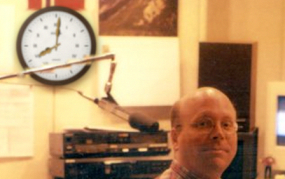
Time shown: **8:01**
